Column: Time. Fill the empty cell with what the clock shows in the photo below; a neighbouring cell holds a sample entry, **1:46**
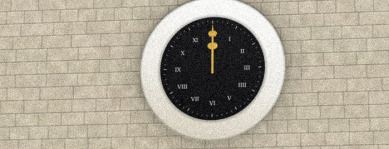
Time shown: **12:00**
